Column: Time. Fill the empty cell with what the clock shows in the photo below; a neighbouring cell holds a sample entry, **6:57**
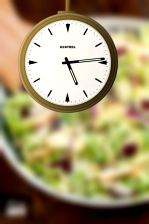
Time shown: **5:14**
